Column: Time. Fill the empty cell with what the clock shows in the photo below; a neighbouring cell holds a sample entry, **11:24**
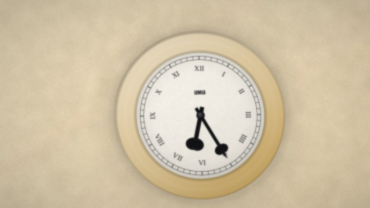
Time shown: **6:25**
